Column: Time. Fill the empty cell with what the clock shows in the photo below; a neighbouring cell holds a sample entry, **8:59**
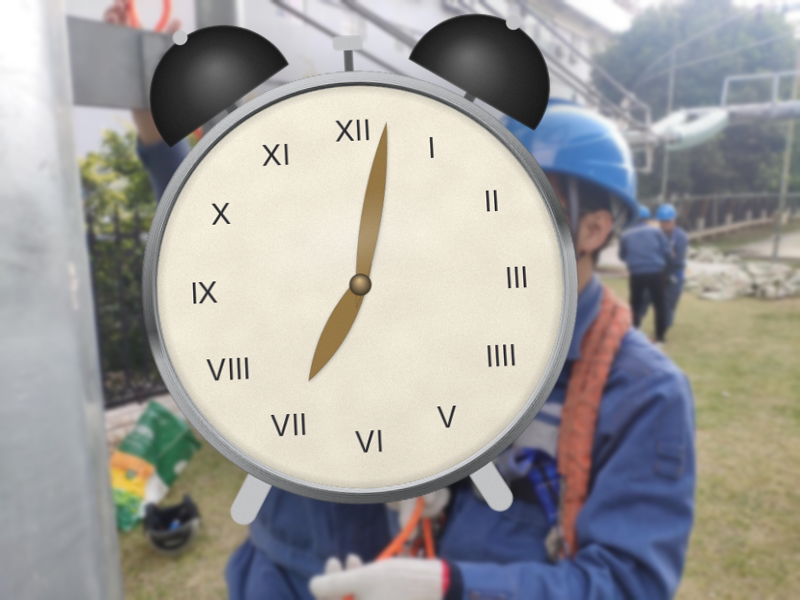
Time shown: **7:02**
